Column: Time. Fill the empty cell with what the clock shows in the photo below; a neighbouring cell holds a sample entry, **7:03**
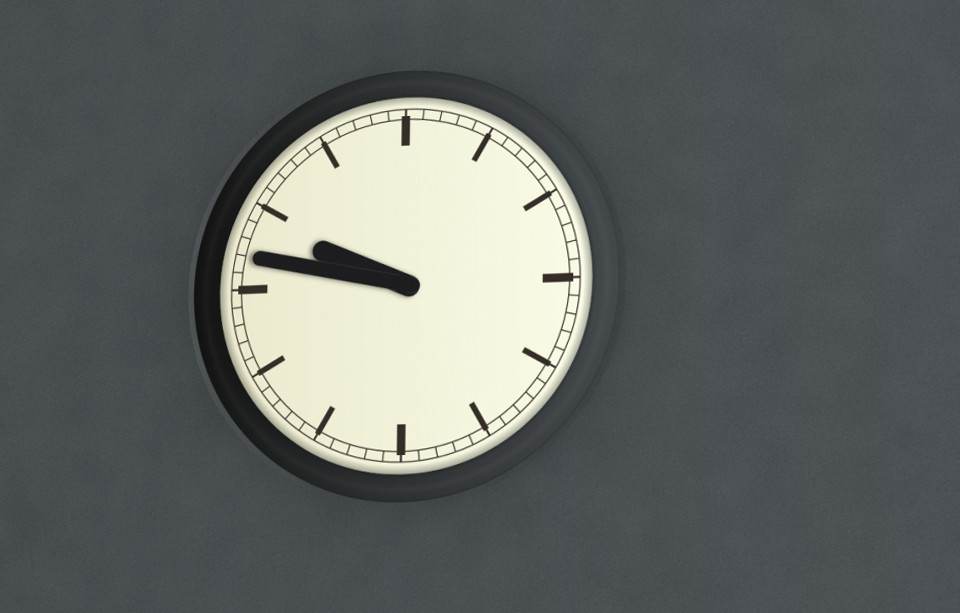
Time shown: **9:47**
